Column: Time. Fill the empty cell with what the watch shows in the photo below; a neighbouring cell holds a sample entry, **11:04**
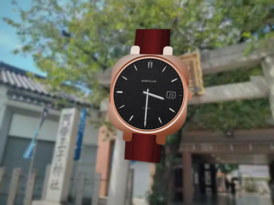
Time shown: **3:30**
